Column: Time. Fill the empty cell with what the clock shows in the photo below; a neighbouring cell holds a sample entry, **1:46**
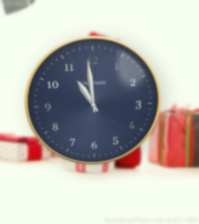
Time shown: **10:59**
